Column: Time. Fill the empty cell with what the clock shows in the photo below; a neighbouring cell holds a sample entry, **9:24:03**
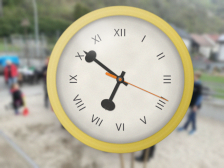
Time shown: **6:51:19**
